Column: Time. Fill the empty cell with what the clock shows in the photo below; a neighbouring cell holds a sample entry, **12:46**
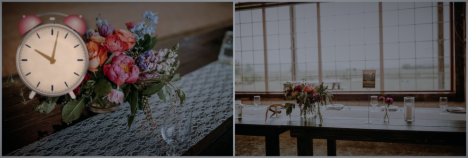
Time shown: **10:02**
